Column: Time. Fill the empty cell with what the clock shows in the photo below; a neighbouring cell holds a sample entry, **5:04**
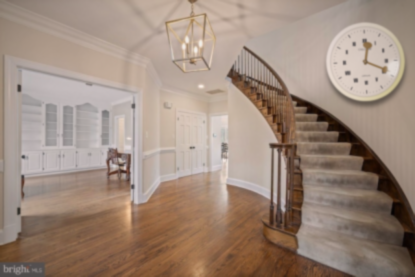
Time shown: **12:19**
